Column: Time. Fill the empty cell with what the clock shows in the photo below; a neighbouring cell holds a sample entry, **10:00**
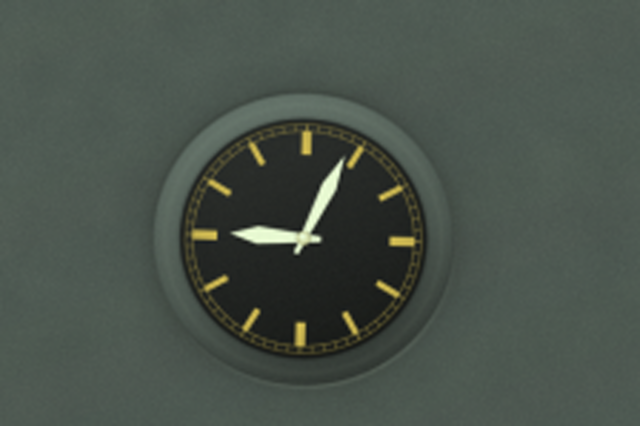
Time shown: **9:04**
